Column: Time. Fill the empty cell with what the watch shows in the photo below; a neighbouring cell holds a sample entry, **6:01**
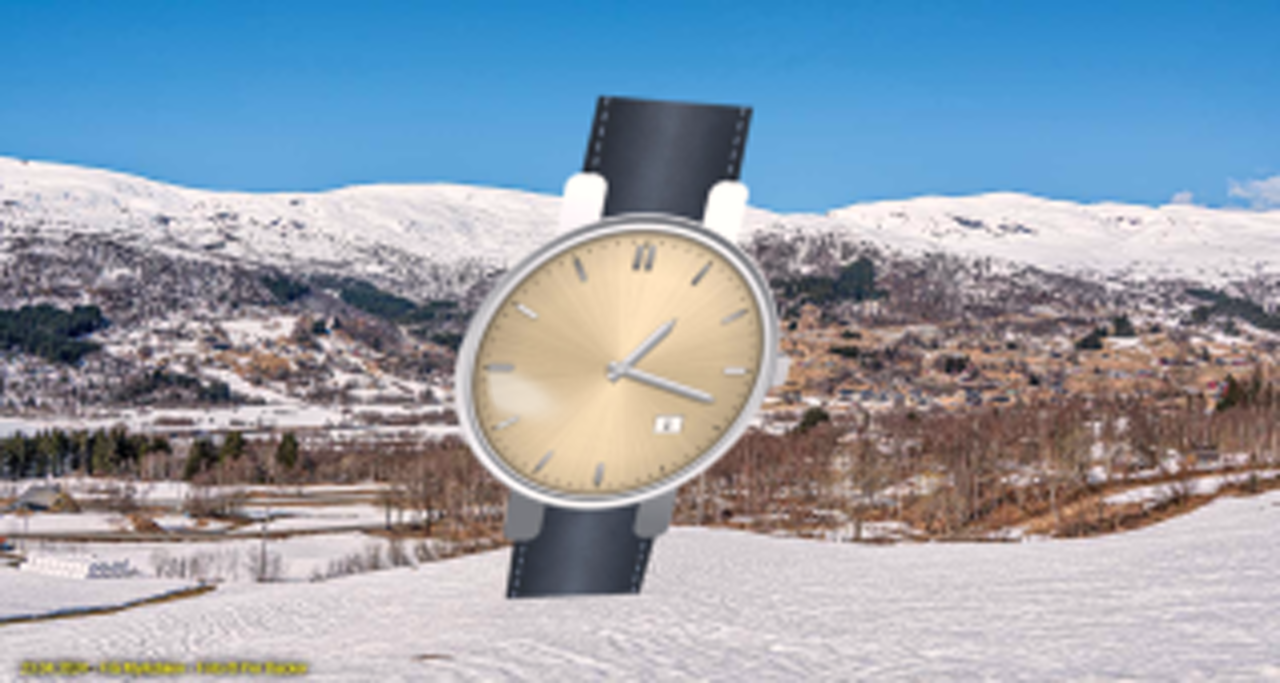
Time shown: **1:18**
